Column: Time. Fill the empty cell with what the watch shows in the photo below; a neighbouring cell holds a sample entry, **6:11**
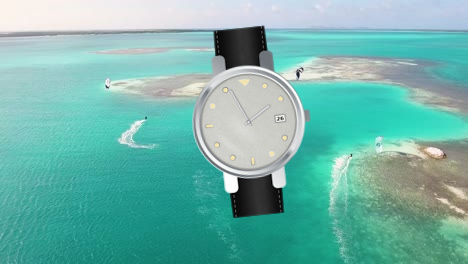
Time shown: **1:56**
